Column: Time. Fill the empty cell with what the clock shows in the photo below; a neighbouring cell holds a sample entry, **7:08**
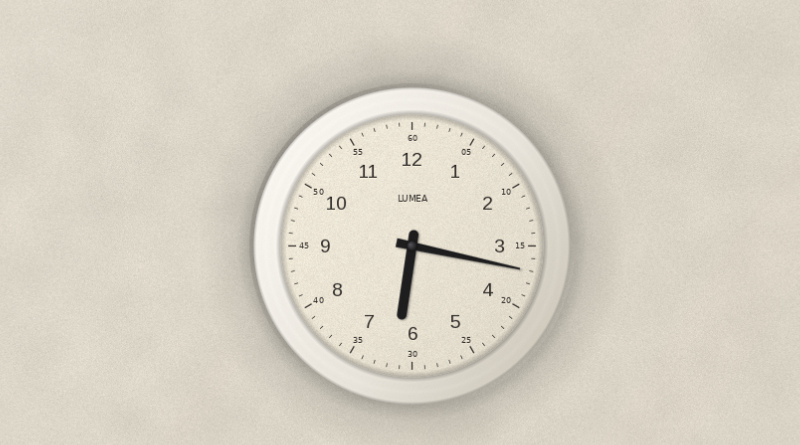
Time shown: **6:17**
